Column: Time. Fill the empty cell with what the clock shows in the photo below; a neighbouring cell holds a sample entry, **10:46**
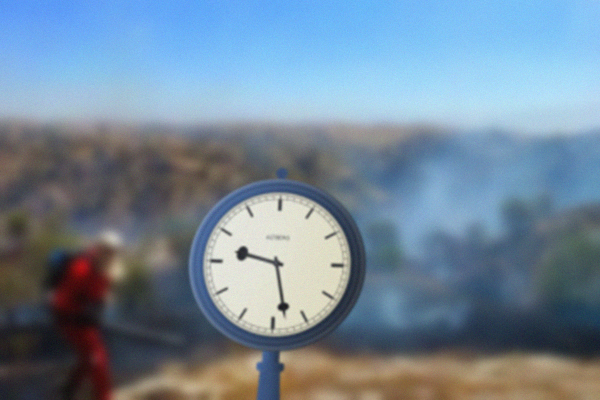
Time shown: **9:28**
